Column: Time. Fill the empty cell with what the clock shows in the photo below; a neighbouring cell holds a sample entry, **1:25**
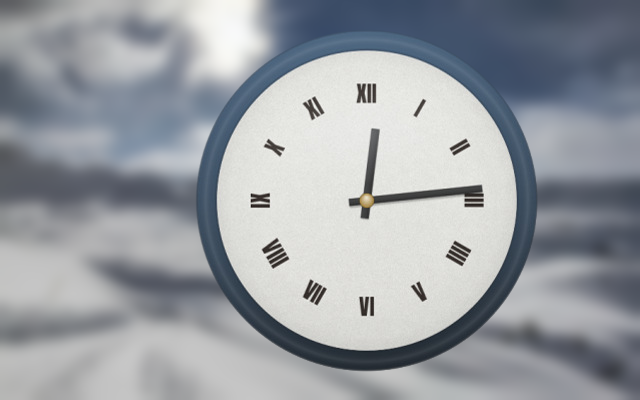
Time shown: **12:14**
